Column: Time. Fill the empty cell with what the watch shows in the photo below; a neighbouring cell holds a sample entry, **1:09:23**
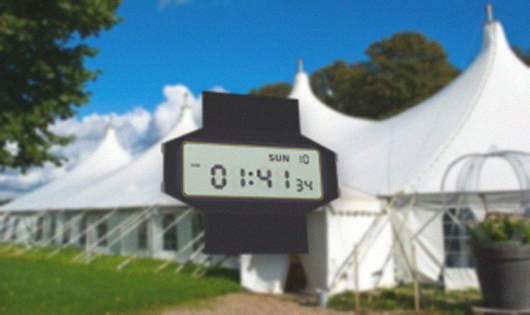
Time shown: **1:41:34**
